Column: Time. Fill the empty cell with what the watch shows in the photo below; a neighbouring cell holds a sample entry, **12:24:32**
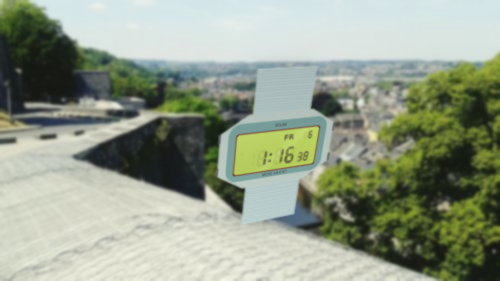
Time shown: **1:16:38**
